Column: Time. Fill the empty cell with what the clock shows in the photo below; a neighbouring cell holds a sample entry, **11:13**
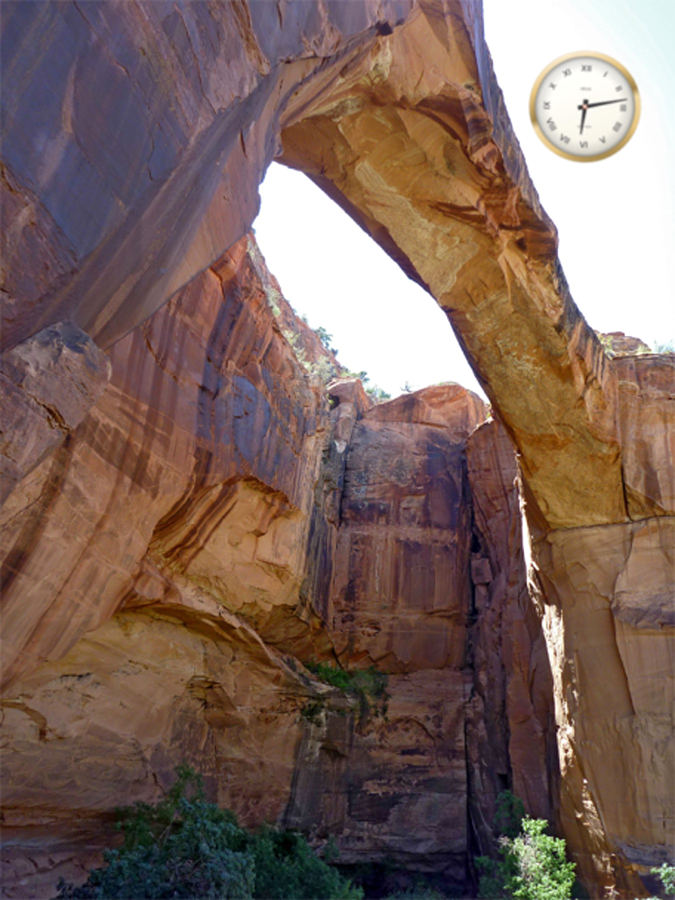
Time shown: **6:13**
